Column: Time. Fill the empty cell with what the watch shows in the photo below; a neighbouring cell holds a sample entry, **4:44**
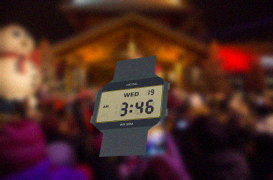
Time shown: **3:46**
